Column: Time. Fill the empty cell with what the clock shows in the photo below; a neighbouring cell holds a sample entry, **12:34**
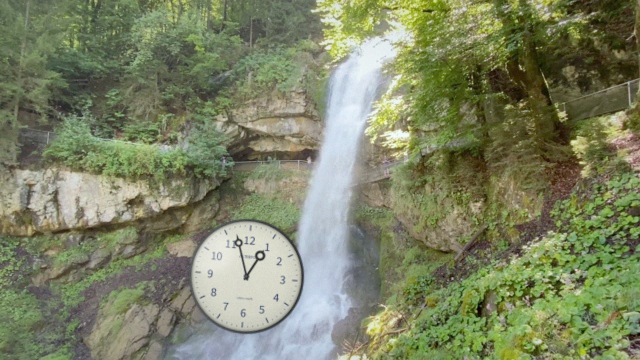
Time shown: **12:57**
